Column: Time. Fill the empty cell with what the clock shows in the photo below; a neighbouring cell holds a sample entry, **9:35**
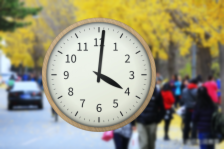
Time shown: **4:01**
